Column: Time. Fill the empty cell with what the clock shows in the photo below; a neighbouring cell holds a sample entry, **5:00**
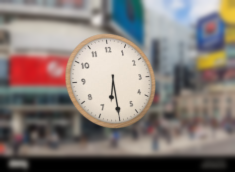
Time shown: **6:30**
